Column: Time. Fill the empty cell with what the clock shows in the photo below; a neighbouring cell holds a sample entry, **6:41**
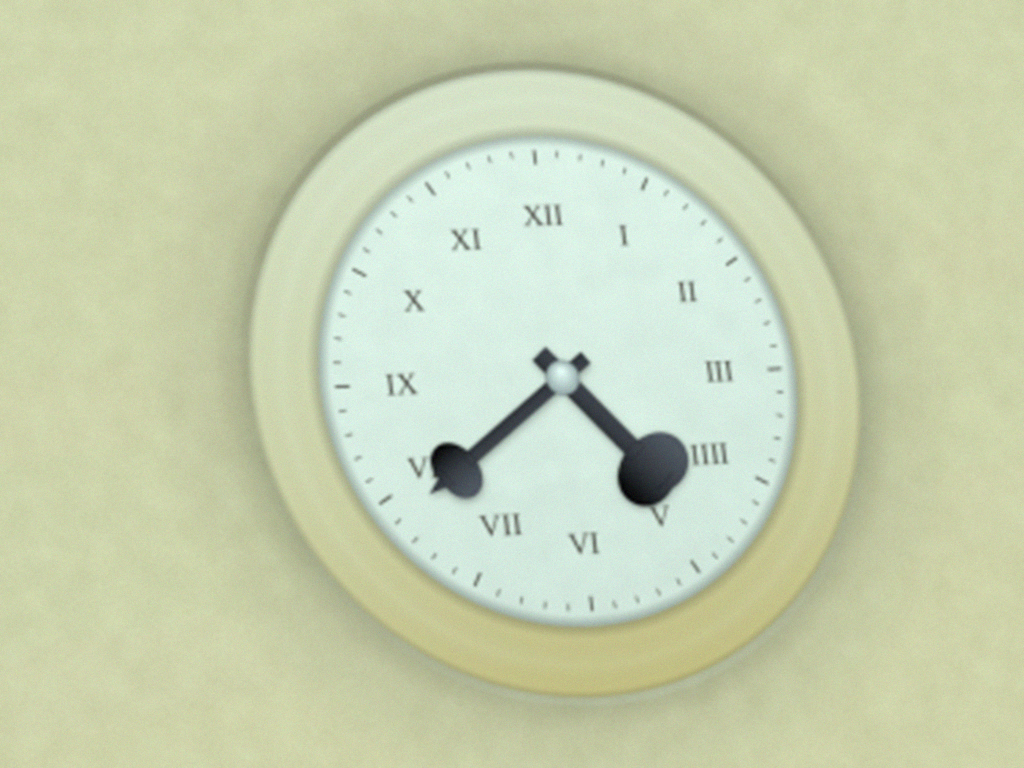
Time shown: **4:39**
